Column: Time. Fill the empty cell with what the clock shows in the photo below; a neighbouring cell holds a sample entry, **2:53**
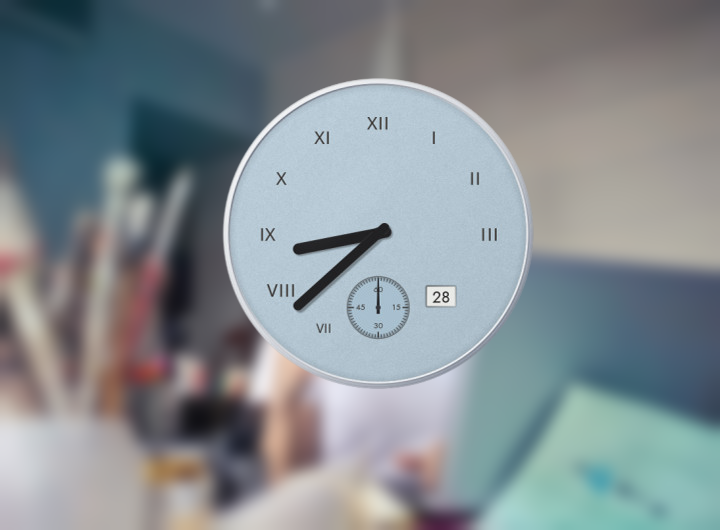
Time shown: **8:38**
